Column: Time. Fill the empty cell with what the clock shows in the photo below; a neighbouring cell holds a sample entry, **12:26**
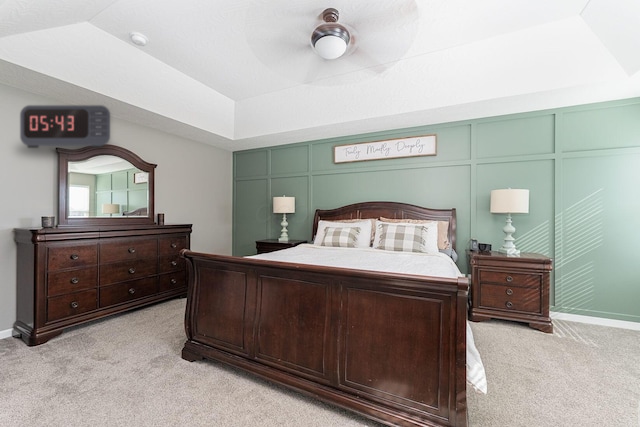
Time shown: **5:43**
